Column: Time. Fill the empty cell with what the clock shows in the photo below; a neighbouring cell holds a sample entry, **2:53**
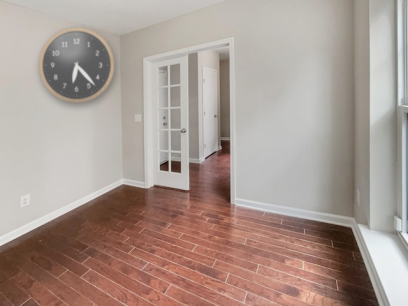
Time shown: **6:23**
